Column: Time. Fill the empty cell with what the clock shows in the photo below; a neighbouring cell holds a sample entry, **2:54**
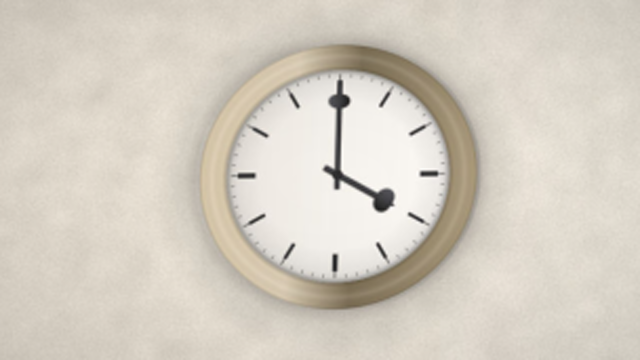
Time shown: **4:00**
